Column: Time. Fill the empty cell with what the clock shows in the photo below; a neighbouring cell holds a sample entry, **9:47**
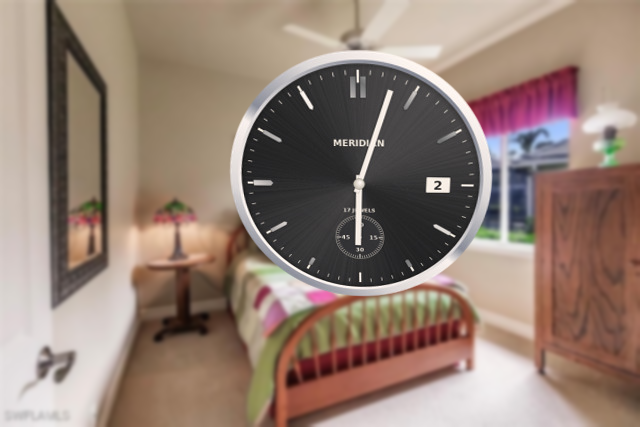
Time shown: **6:03**
